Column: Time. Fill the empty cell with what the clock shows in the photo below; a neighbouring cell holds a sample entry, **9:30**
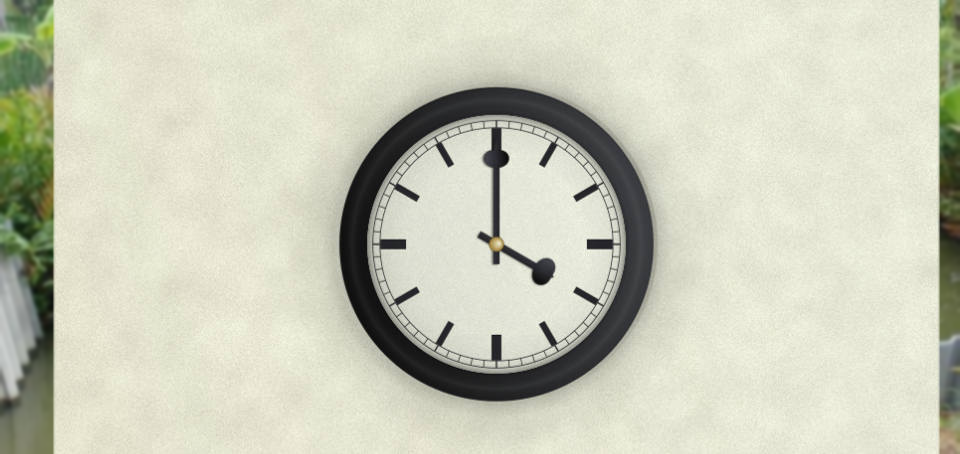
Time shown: **4:00**
